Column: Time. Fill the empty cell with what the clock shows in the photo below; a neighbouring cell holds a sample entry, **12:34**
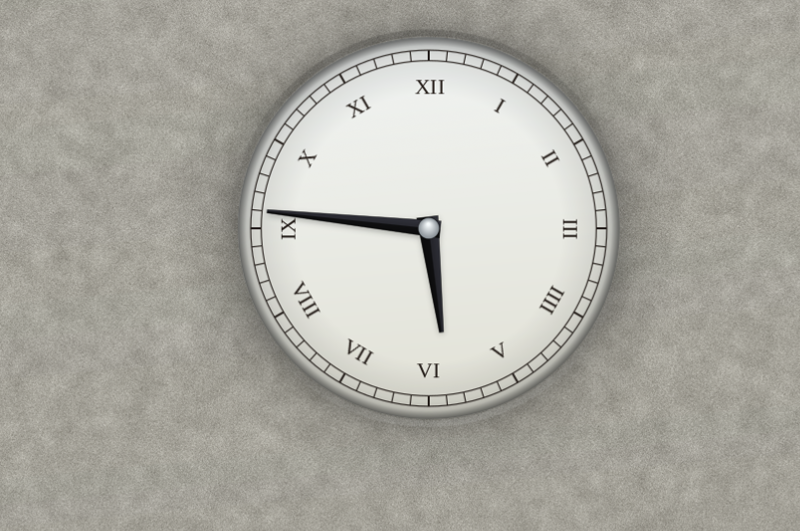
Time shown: **5:46**
